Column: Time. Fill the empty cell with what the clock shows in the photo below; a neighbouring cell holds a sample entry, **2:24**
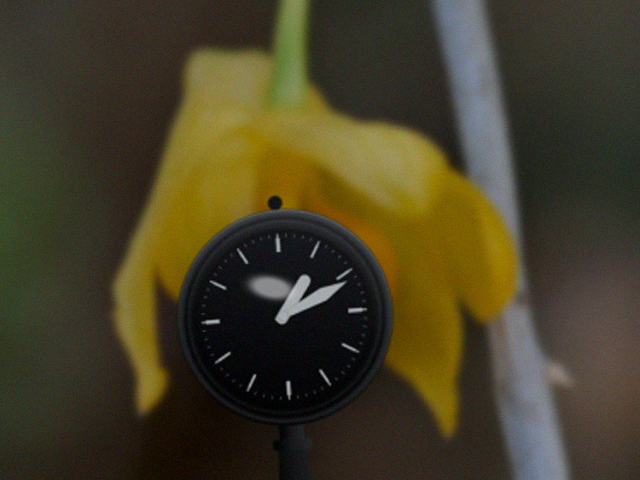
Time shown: **1:11**
